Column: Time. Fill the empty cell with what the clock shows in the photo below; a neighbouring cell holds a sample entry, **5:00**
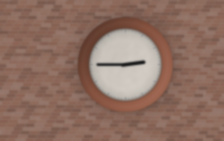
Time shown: **2:45**
